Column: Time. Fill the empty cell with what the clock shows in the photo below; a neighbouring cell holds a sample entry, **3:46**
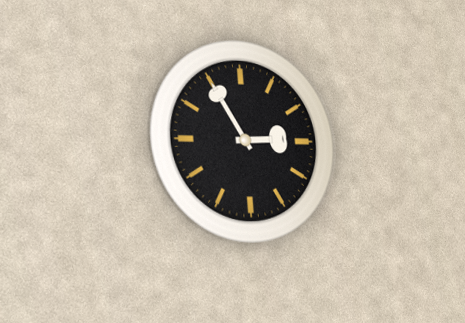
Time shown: **2:55**
